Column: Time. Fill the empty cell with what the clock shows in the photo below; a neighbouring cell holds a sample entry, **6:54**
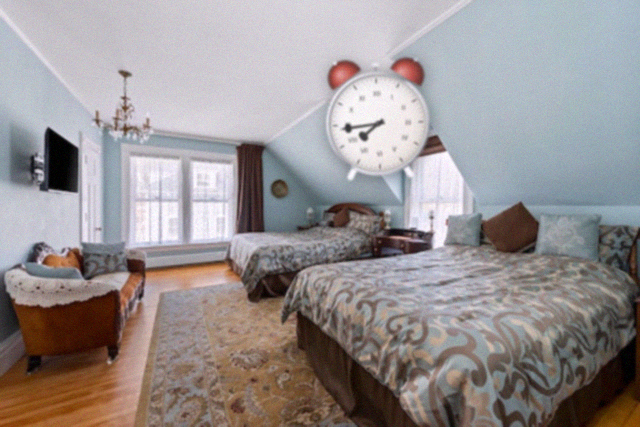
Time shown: **7:44**
